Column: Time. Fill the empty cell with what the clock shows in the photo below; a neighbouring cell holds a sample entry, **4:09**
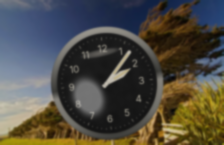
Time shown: **2:07**
